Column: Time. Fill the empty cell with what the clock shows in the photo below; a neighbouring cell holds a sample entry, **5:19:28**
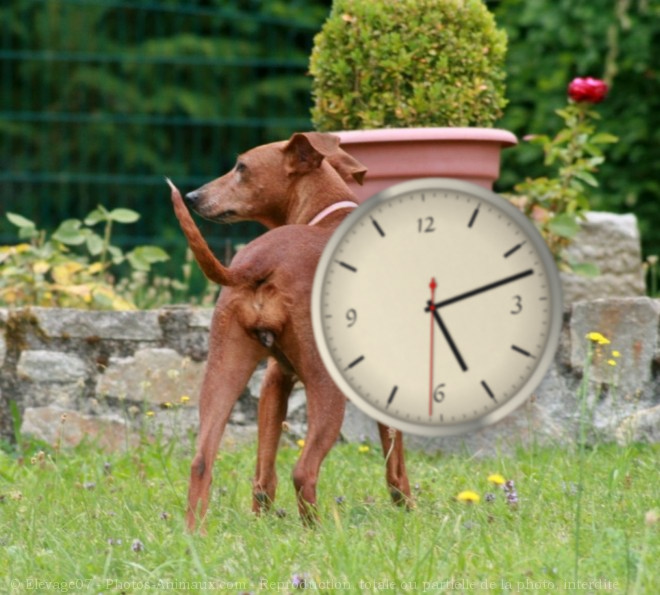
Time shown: **5:12:31**
